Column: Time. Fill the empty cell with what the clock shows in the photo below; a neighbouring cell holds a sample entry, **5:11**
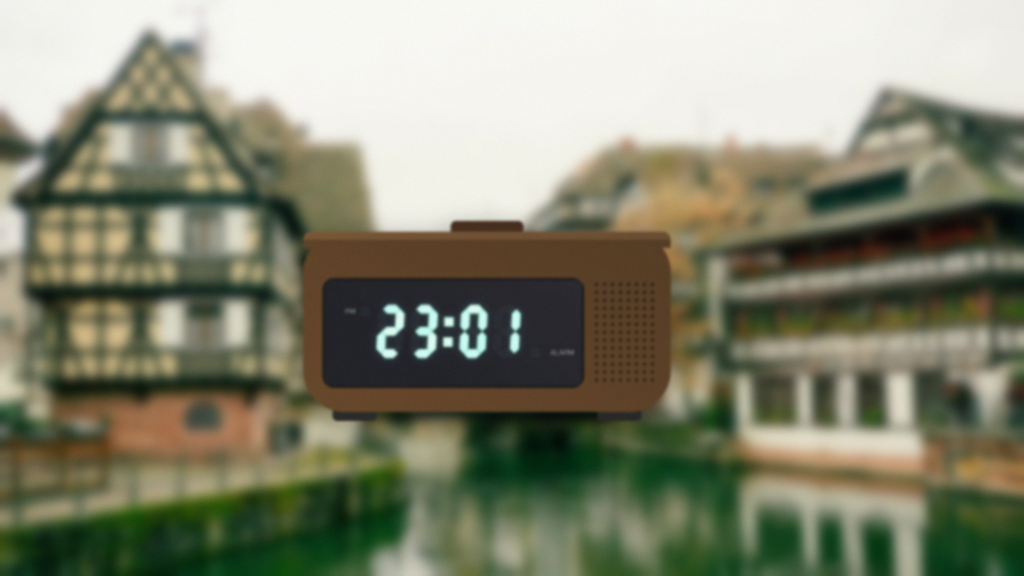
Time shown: **23:01**
